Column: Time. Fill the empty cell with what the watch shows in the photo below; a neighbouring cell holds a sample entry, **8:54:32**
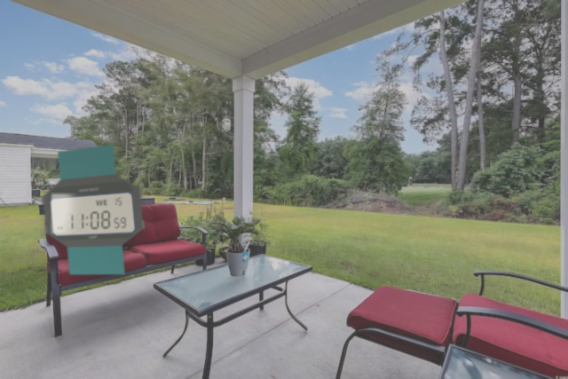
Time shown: **11:08:59**
